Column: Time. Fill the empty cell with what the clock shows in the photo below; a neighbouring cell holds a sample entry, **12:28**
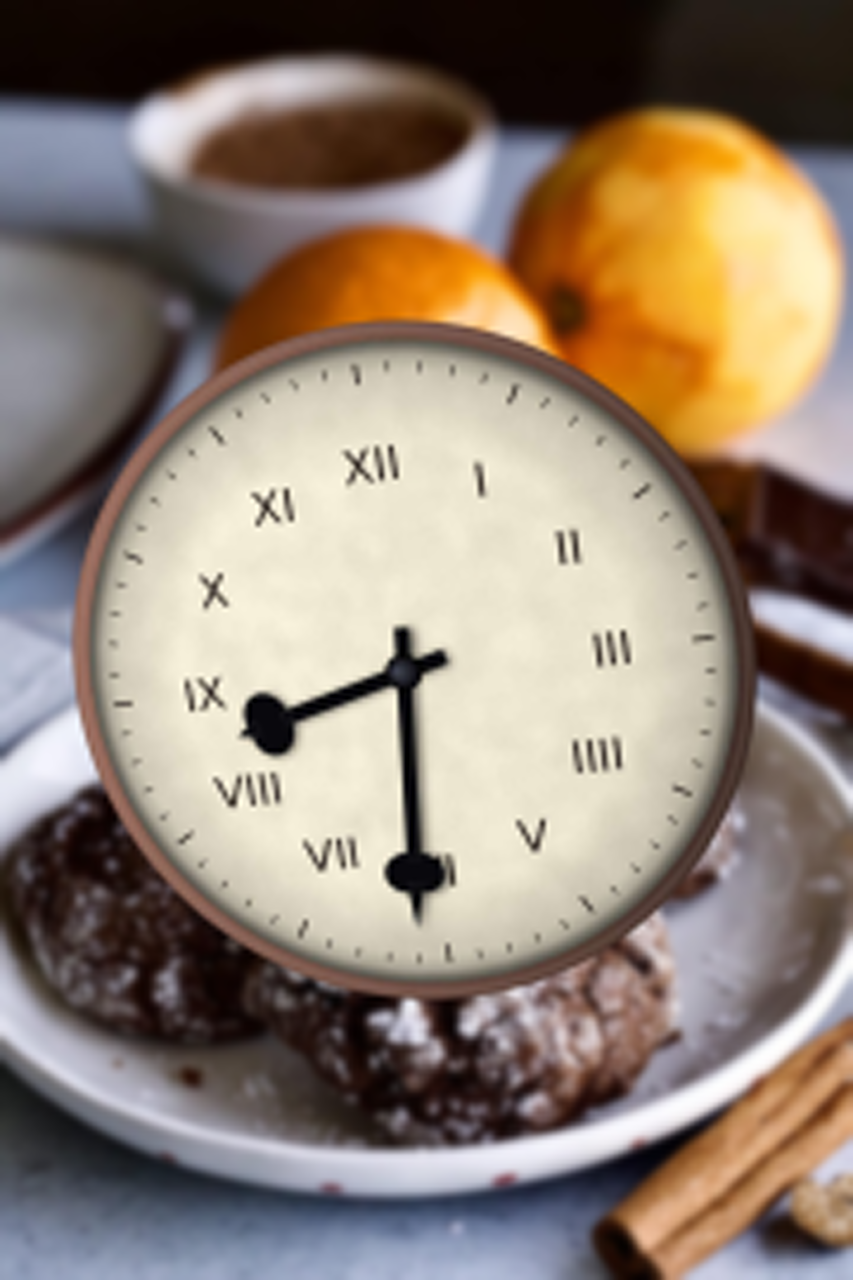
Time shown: **8:31**
